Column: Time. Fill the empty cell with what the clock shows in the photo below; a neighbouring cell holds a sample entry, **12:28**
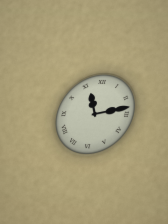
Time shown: **11:13**
